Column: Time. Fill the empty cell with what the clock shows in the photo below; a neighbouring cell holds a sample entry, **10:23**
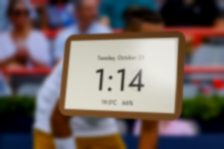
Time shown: **1:14**
